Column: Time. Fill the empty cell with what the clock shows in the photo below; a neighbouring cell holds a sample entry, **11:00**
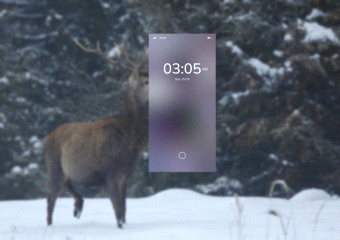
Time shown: **3:05**
